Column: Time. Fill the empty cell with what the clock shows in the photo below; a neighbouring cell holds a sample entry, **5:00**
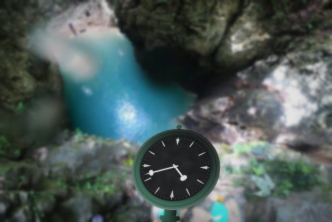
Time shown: **4:42**
